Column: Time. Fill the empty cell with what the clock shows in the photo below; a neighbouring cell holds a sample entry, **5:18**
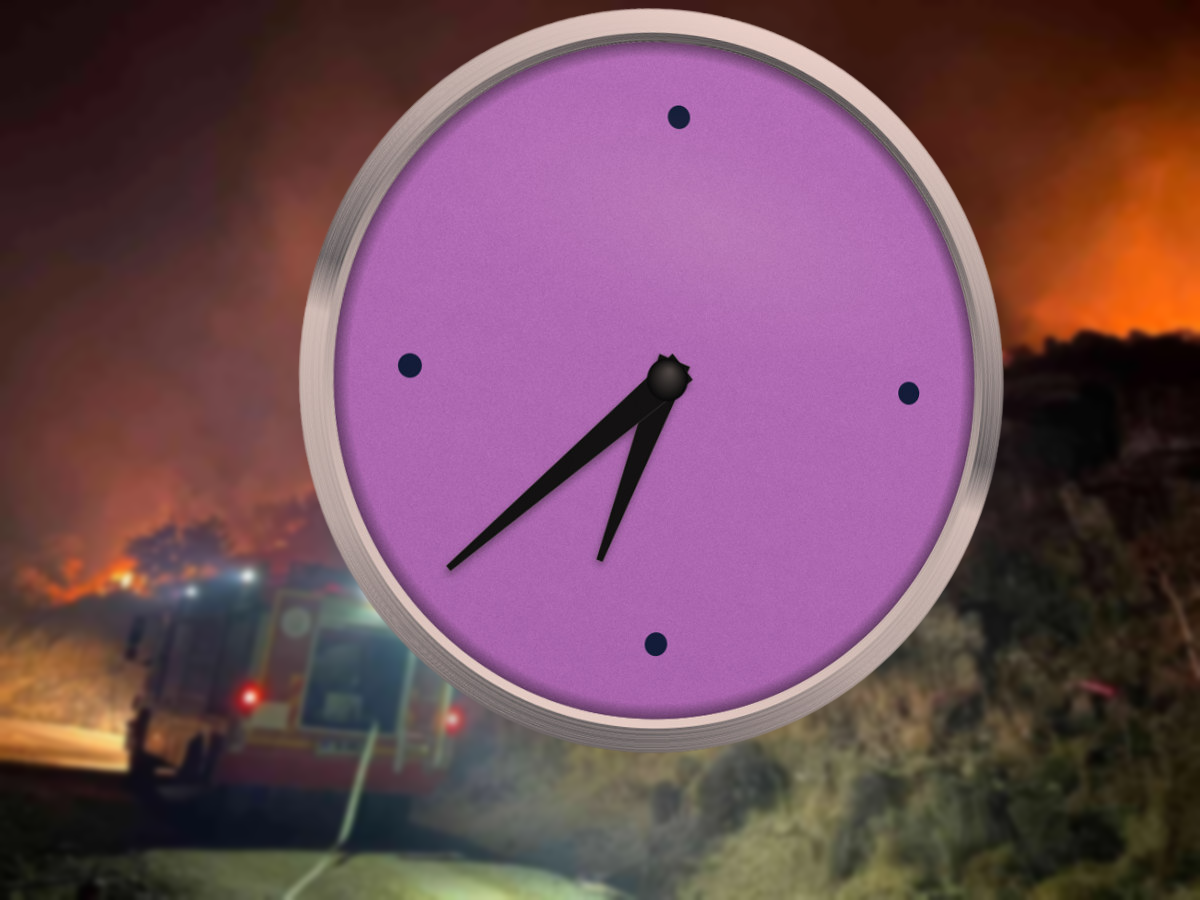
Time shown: **6:38**
